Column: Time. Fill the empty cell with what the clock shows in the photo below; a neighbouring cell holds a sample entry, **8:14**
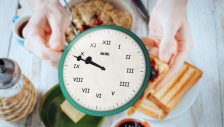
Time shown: **9:48**
